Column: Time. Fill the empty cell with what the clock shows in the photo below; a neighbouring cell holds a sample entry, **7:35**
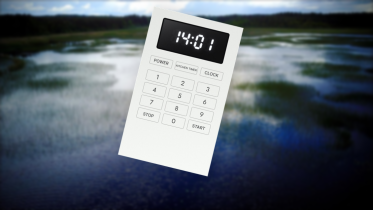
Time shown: **14:01**
